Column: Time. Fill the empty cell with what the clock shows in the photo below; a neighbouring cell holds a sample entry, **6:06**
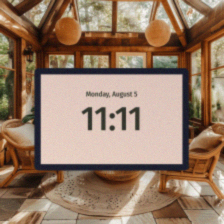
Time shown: **11:11**
